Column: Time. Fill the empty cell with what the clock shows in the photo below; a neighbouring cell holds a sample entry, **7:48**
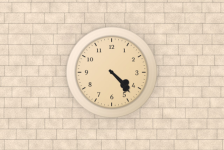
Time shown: **4:23**
